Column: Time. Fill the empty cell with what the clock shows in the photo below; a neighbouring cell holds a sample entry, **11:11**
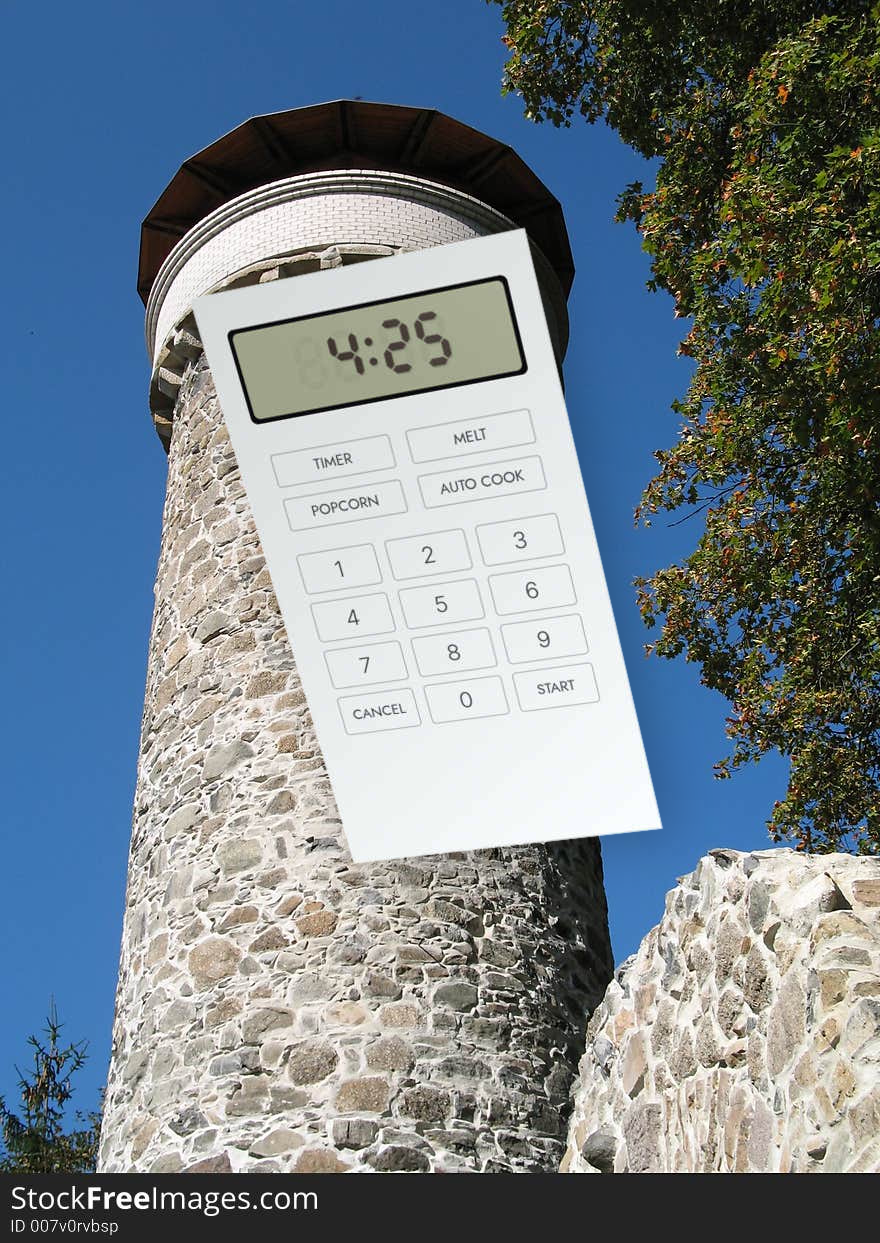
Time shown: **4:25**
